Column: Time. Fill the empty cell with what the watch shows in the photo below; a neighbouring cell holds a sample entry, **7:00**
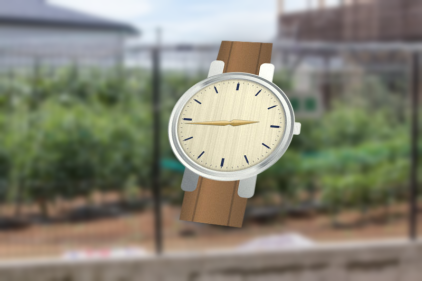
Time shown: **2:44**
